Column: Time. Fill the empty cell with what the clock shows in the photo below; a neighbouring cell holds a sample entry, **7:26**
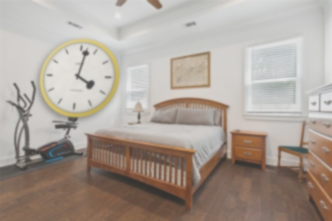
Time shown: **4:02**
